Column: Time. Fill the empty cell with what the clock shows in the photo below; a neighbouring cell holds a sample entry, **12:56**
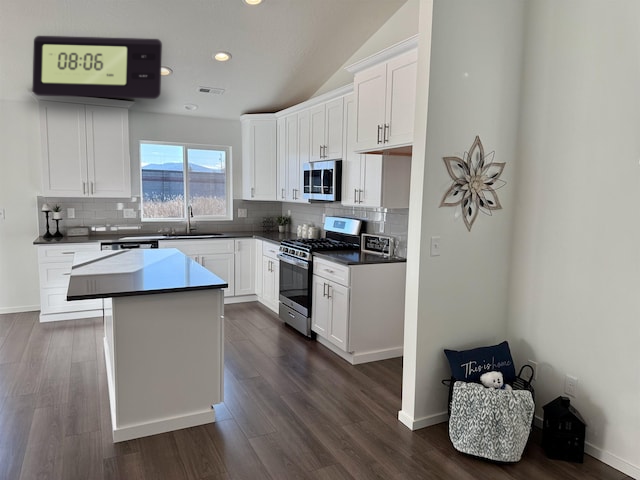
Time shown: **8:06**
